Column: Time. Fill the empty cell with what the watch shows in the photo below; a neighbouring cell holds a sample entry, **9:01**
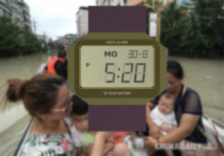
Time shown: **5:20**
